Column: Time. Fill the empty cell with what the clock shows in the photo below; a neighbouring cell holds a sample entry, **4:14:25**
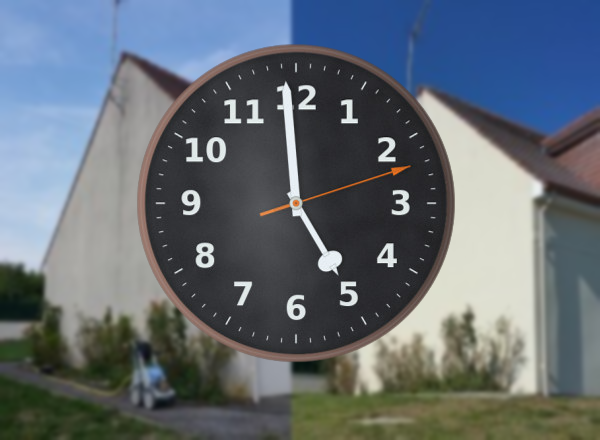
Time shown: **4:59:12**
